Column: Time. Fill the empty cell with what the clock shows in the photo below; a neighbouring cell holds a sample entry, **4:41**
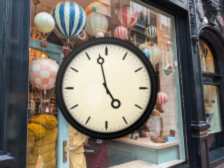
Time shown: **4:58**
